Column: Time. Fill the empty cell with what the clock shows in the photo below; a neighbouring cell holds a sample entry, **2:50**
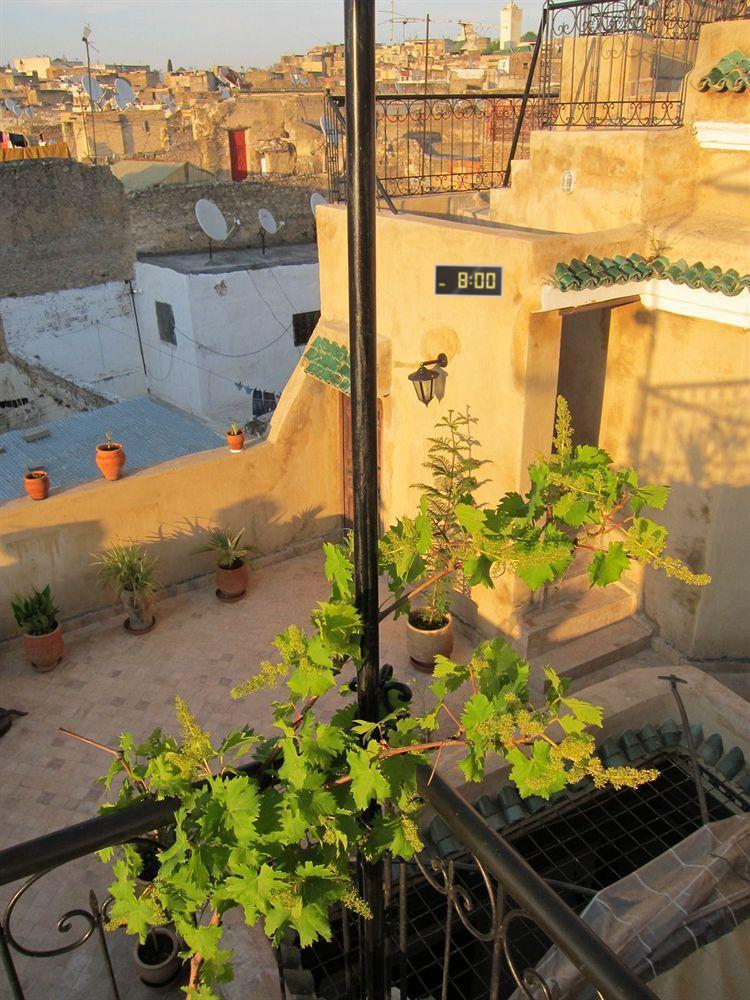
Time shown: **8:00**
